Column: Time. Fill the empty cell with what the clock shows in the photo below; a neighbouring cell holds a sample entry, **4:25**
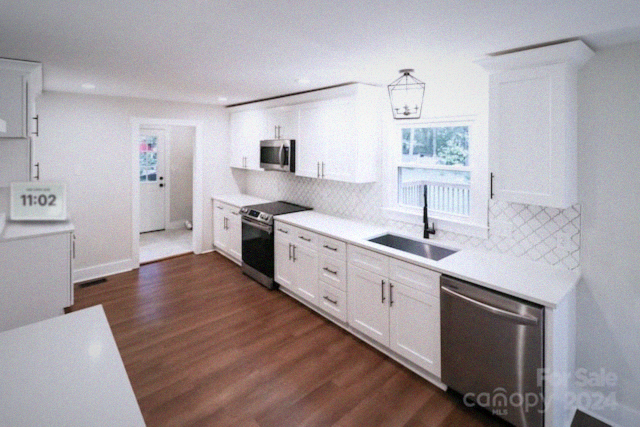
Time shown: **11:02**
